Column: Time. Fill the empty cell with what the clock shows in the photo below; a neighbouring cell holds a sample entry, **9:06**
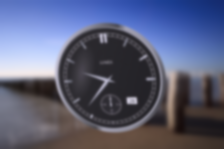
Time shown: **9:37**
